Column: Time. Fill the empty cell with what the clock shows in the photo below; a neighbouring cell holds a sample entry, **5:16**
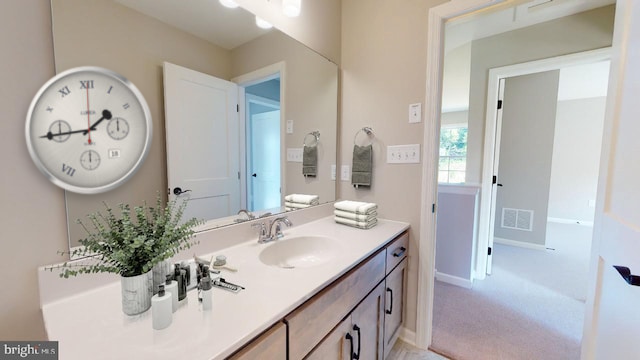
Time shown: **1:44**
